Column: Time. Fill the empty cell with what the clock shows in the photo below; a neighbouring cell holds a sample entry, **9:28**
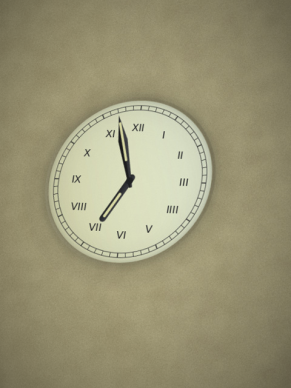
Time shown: **6:57**
